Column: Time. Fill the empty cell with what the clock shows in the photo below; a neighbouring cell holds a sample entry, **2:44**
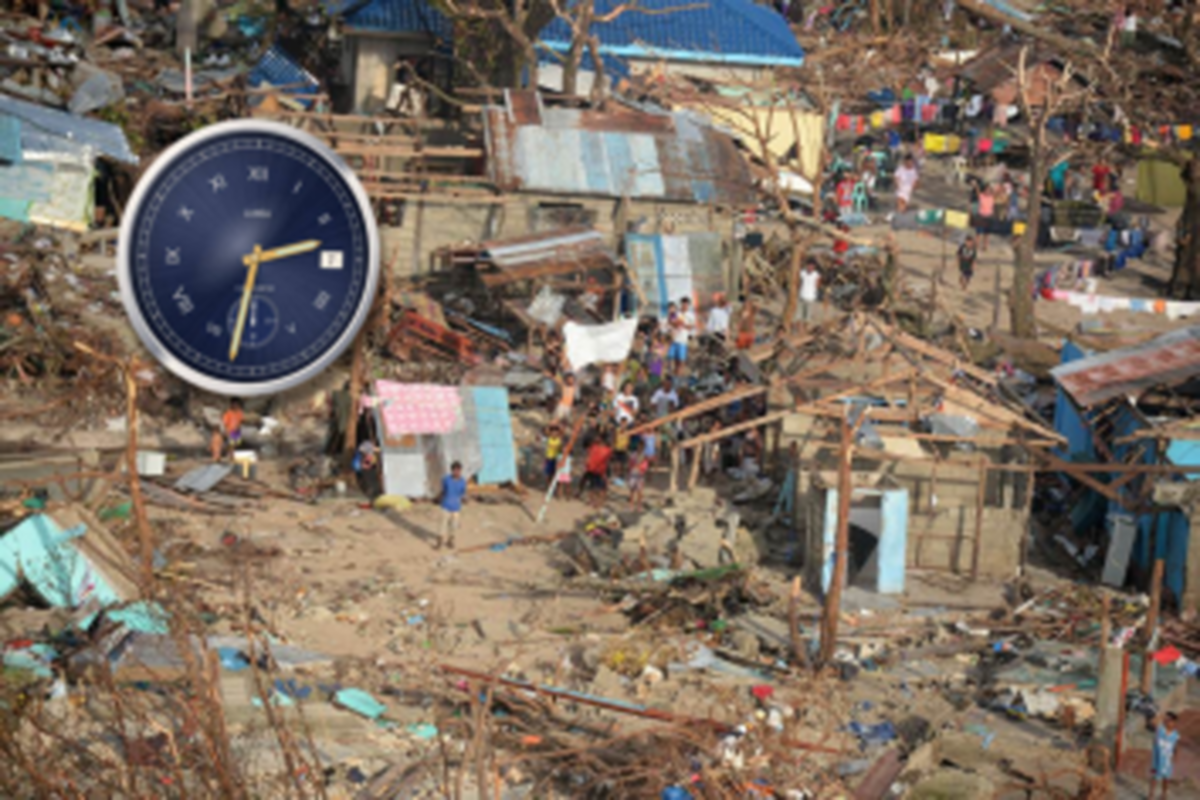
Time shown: **2:32**
